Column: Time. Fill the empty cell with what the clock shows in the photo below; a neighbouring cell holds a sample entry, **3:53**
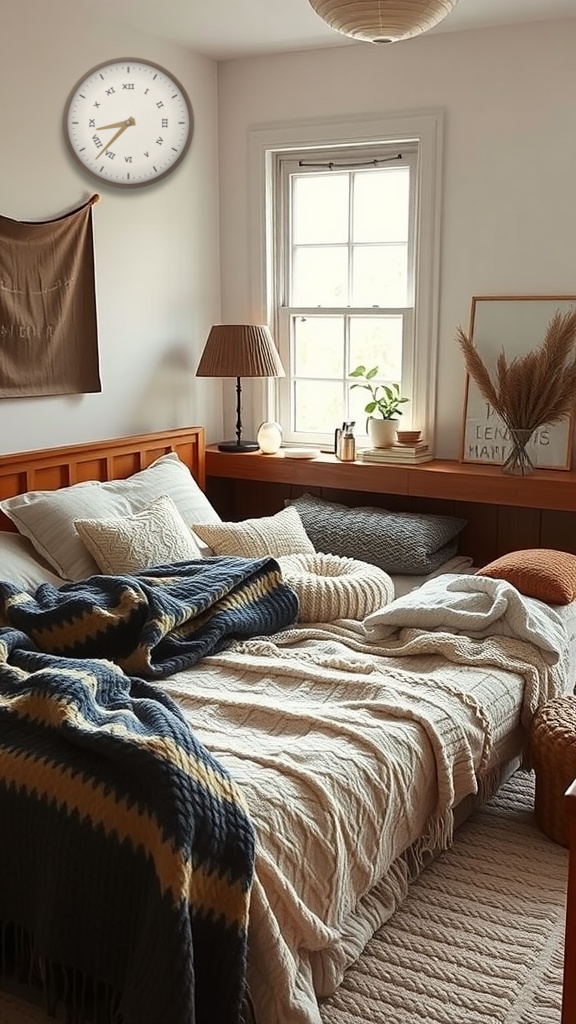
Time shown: **8:37**
